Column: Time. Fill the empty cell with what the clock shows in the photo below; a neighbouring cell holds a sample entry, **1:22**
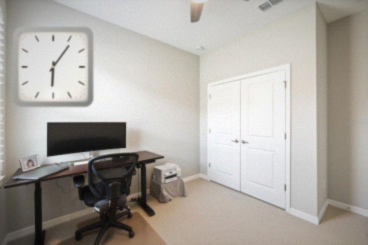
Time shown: **6:06**
